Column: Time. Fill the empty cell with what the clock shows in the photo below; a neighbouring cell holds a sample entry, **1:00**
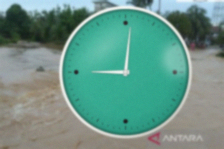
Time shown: **9:01**
